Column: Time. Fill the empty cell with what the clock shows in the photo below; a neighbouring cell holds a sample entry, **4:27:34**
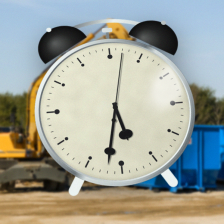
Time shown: **5:32:02**
